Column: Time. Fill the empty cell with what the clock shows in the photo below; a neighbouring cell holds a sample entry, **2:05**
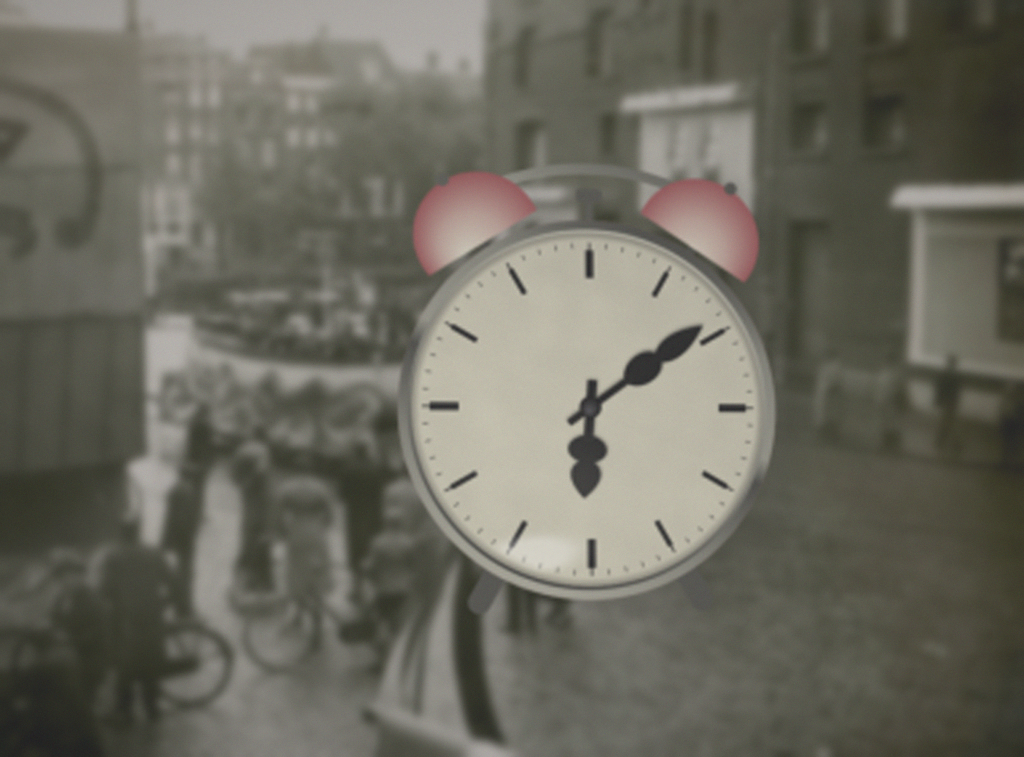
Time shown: **6:09**
